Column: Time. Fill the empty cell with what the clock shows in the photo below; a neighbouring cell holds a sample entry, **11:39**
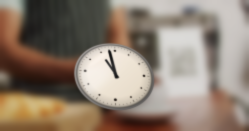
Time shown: **10:58**
